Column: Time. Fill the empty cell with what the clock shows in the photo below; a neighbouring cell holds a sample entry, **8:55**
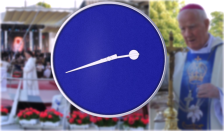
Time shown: **2:42**
